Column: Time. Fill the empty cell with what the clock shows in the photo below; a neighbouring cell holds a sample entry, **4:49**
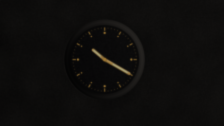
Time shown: **10:20**
